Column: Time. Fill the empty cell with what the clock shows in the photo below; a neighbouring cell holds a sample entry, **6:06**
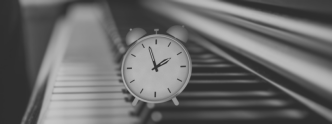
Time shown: **1:57**
